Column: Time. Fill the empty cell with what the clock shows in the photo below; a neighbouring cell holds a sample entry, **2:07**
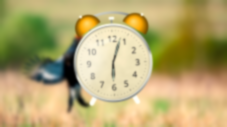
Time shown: **6:03**
